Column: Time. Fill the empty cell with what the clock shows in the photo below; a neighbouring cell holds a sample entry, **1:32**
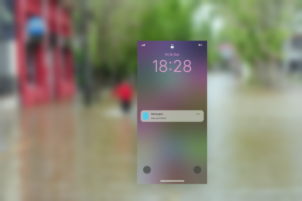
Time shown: **18:28**
